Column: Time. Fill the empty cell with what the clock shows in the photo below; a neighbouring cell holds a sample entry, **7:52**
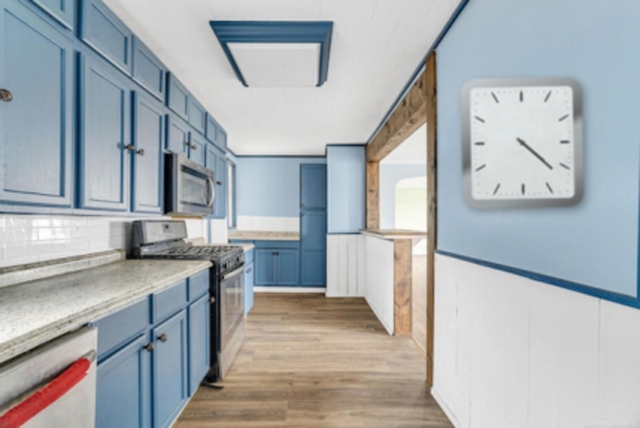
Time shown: **4:22**
